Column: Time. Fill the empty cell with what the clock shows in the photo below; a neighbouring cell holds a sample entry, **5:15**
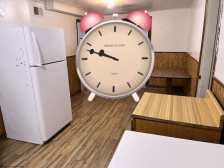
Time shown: **9:48**
